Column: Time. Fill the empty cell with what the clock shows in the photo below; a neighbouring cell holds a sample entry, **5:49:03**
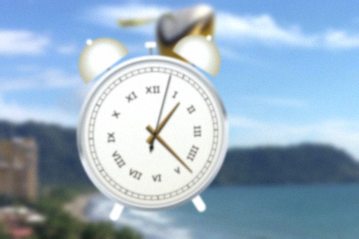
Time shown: **1:23:03**
